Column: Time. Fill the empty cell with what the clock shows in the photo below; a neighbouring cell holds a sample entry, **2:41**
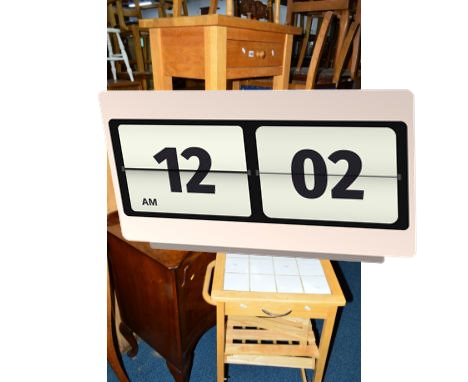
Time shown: **12:02**
